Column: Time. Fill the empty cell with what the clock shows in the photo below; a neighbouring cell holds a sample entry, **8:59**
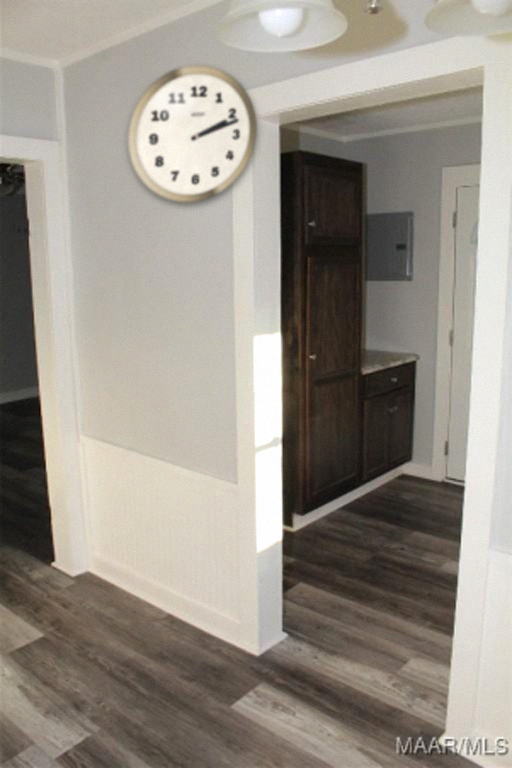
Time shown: **2:12**
